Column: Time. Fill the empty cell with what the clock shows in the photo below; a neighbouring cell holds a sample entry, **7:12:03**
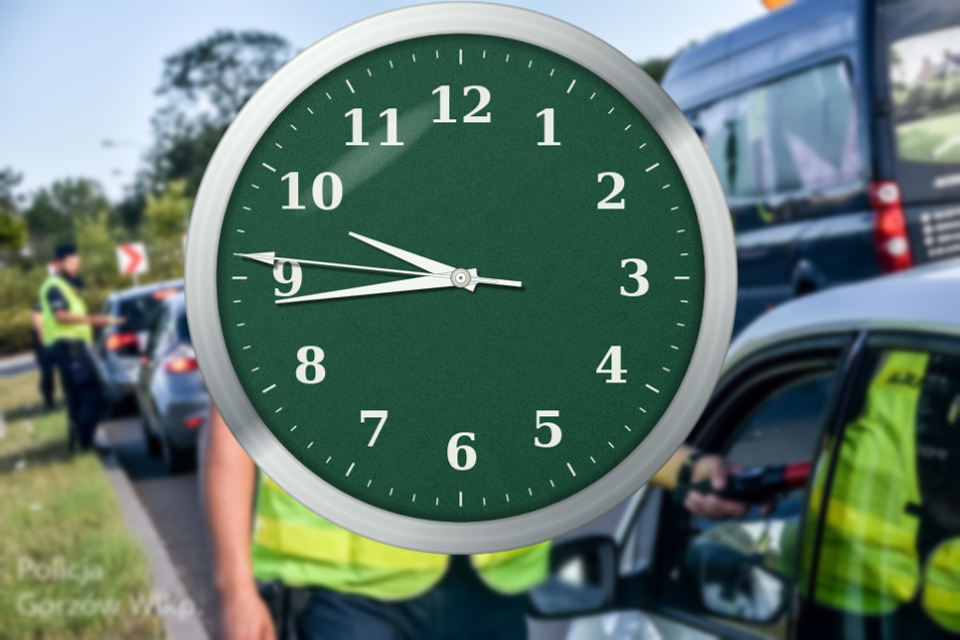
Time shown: **9:43:46**
